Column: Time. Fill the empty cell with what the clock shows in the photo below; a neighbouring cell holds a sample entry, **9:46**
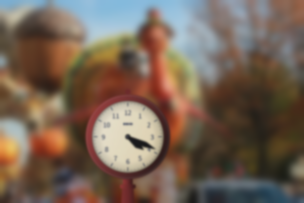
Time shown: **4:19**
